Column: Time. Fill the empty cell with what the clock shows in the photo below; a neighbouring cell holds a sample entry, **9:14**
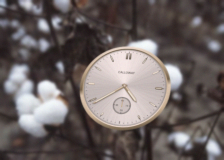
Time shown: **4:39**
